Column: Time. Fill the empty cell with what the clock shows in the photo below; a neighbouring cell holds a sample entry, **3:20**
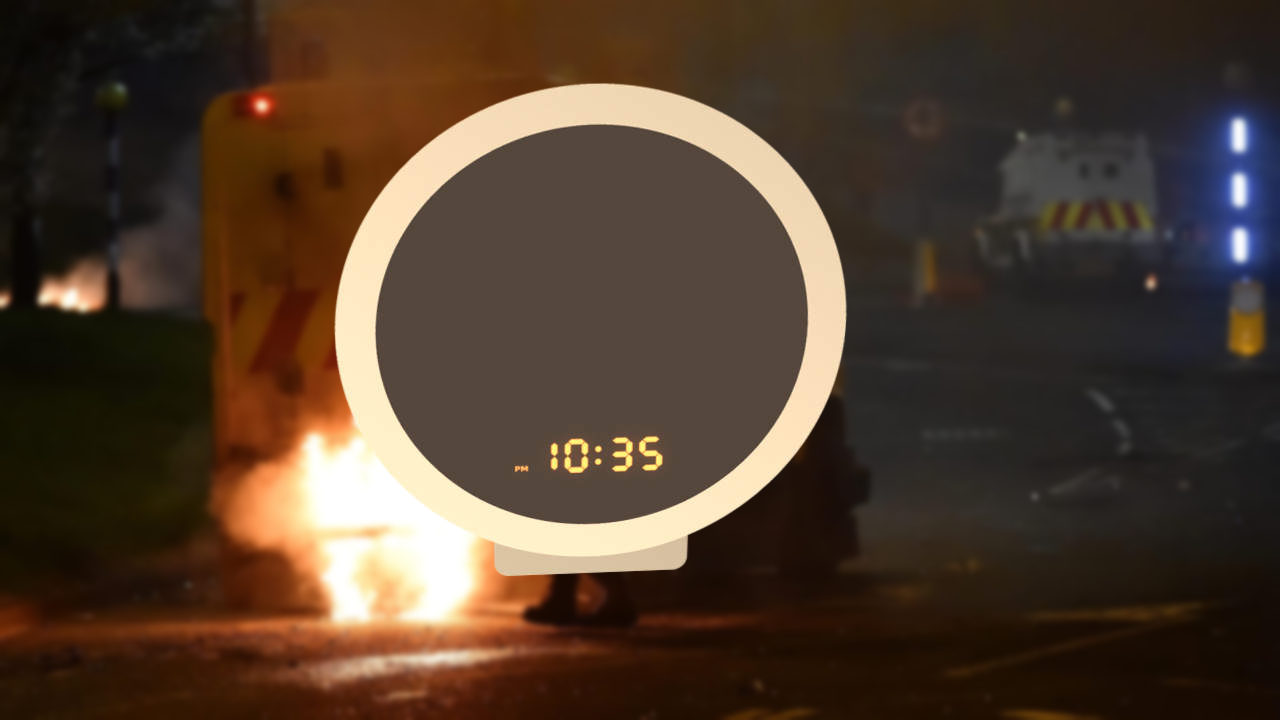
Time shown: **10:35**
